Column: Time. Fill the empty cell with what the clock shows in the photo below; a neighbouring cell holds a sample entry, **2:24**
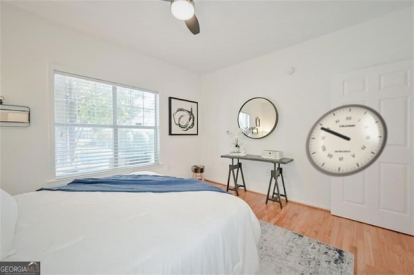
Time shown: **9:49**
